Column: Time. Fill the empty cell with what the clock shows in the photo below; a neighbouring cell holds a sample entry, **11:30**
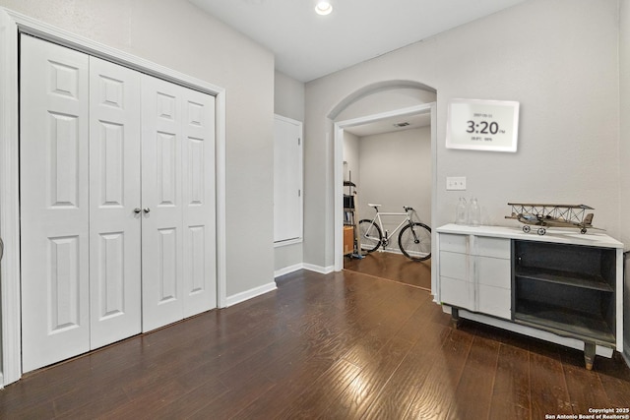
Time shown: **3:20**
